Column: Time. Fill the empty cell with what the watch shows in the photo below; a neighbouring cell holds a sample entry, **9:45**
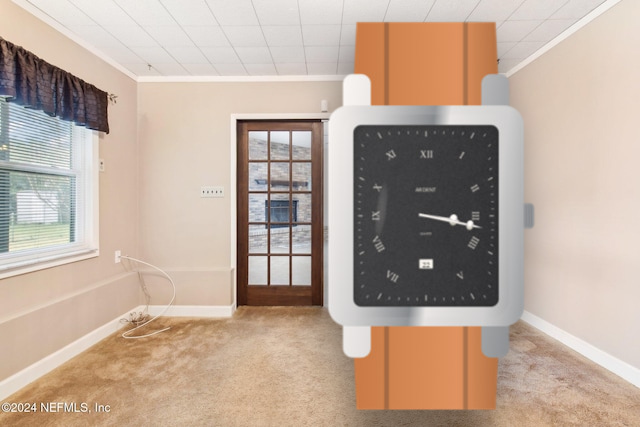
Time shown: **3:17**
